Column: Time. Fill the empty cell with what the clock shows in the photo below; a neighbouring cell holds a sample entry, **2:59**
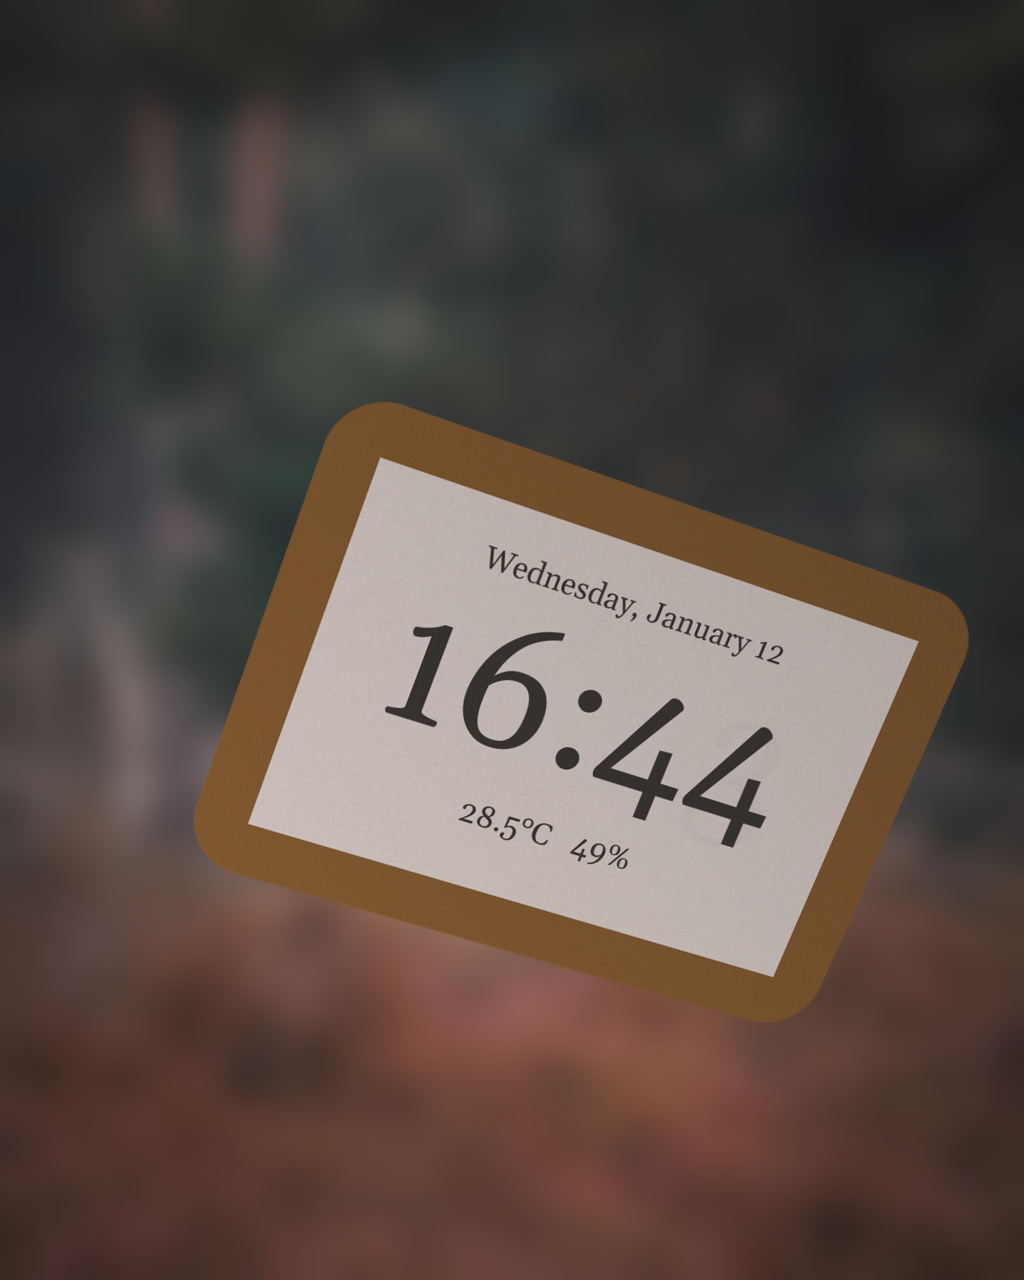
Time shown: **16:44**
